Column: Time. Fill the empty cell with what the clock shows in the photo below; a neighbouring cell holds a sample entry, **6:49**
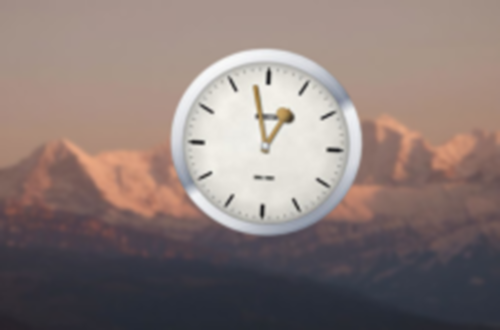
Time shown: **12:58**
